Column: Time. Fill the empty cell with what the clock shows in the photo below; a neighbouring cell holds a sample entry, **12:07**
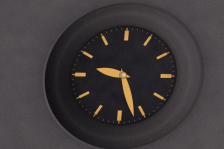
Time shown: **9:27**
